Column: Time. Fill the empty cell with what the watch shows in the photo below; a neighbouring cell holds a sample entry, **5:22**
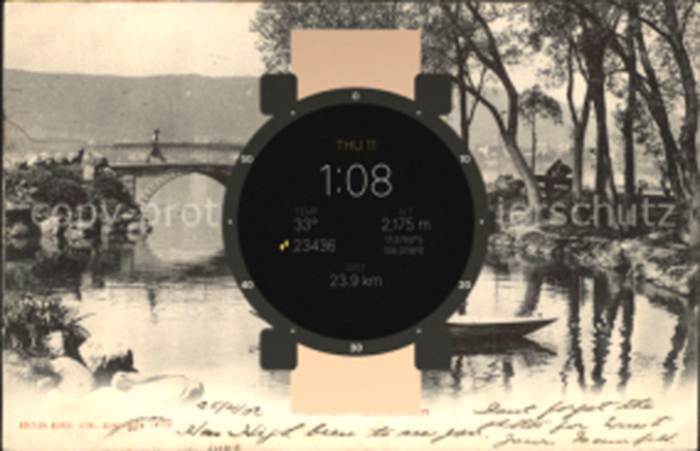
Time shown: **1:08**
